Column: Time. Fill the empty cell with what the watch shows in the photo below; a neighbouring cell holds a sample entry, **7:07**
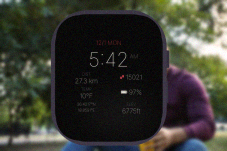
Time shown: **5:42**
